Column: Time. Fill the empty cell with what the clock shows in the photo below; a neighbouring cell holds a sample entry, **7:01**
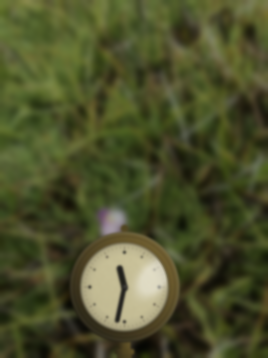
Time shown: **11:32**
